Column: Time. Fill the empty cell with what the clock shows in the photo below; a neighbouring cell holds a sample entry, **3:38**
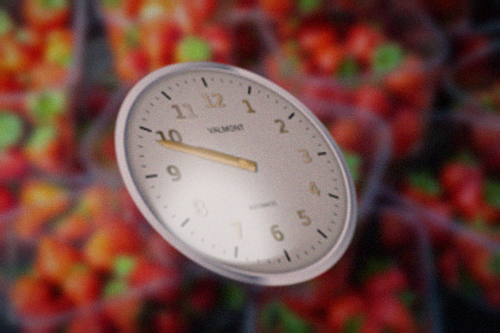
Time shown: **9:49**
